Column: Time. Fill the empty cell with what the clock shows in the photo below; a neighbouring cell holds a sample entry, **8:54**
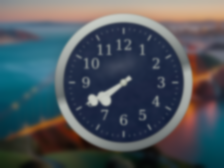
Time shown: **7:40**
